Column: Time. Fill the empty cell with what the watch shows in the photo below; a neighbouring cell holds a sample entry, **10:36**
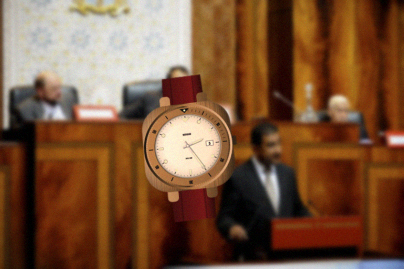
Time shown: **2:25**
